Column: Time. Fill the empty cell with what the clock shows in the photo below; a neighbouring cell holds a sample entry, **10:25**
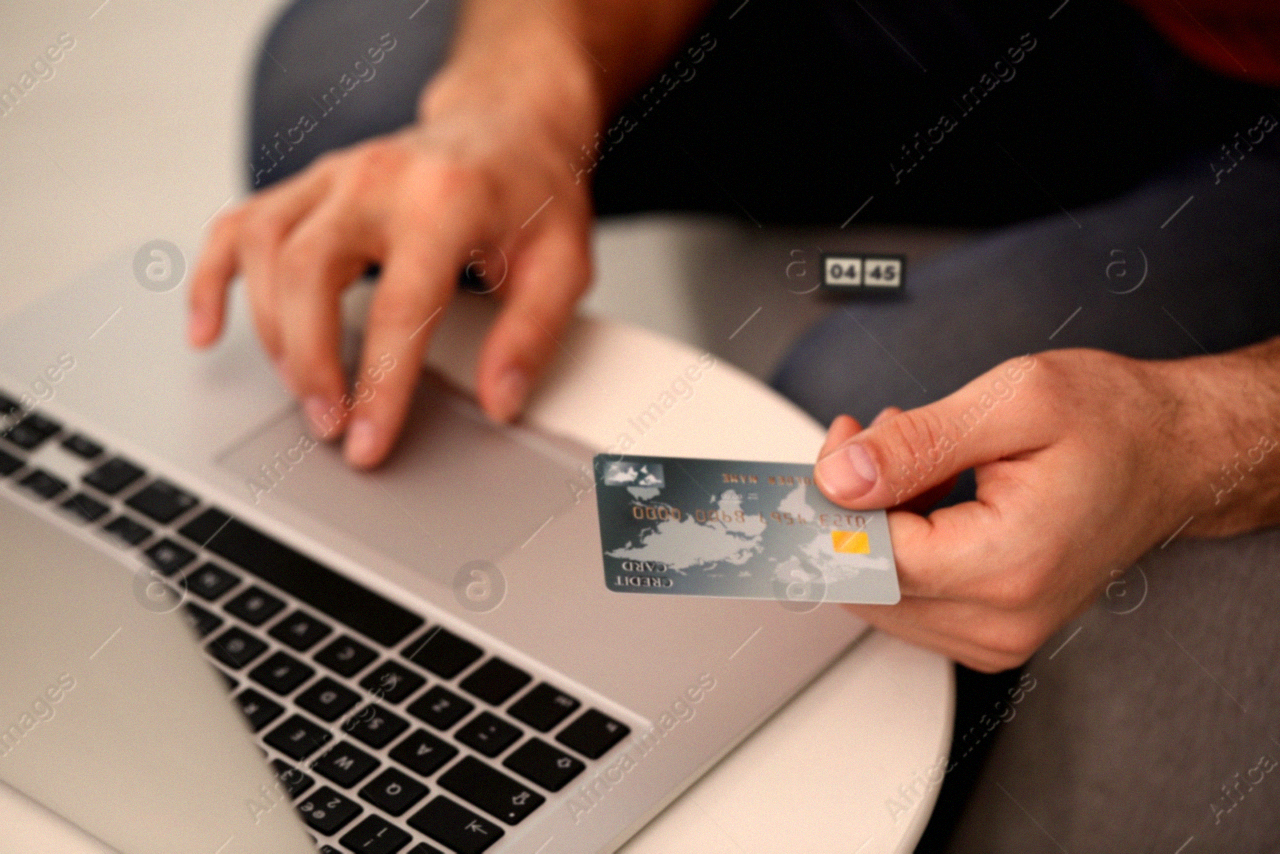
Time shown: **4:45**
